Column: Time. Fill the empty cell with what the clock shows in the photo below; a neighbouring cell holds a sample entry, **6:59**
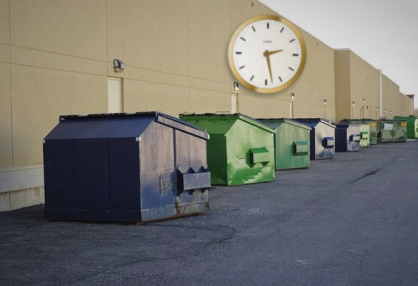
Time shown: **2:28**
